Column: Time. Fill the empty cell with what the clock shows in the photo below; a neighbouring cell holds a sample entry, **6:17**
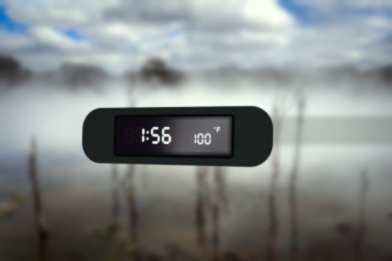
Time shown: **1:56**
